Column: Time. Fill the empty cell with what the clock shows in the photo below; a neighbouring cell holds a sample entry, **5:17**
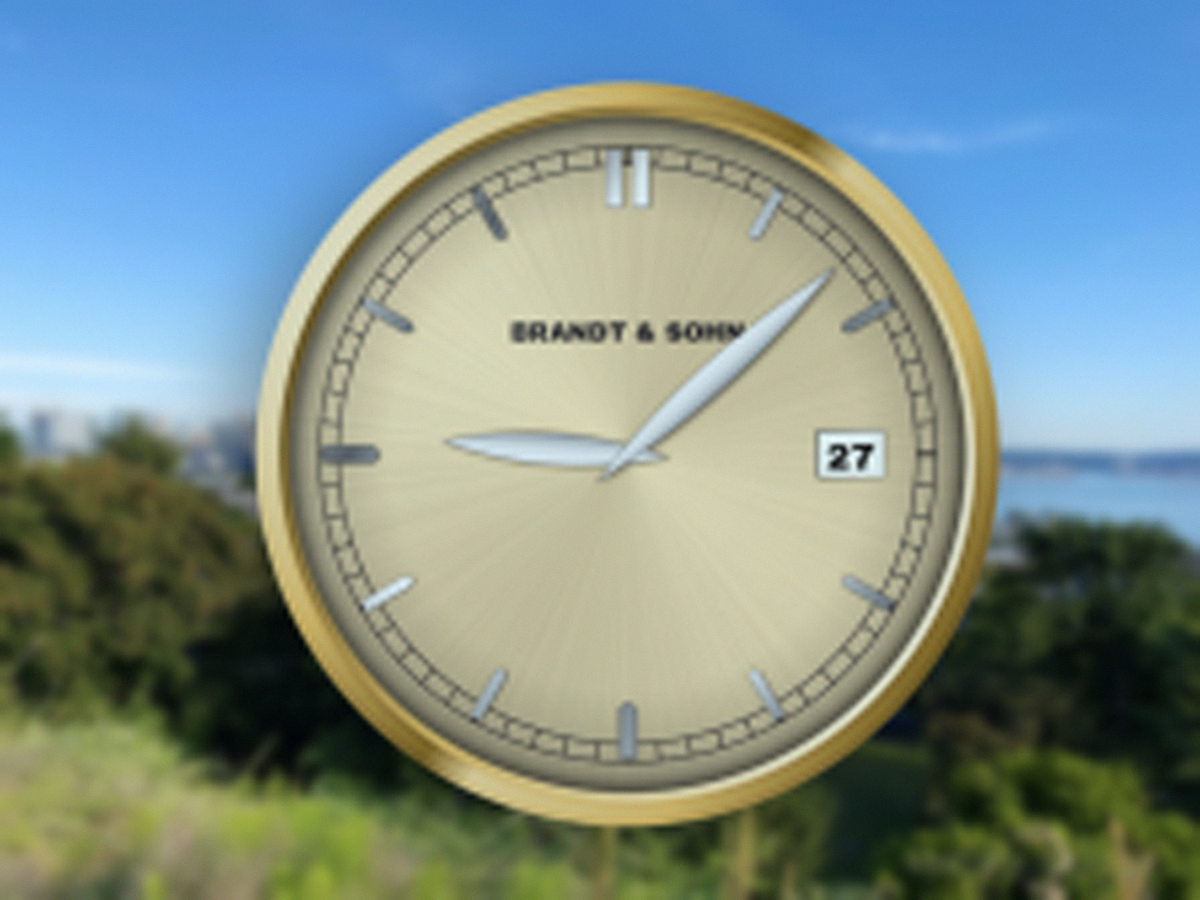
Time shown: **9:08**
